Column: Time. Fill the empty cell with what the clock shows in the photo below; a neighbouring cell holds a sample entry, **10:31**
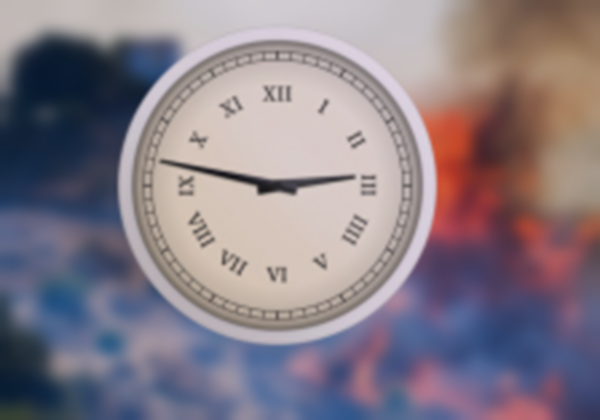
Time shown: **2:47**
